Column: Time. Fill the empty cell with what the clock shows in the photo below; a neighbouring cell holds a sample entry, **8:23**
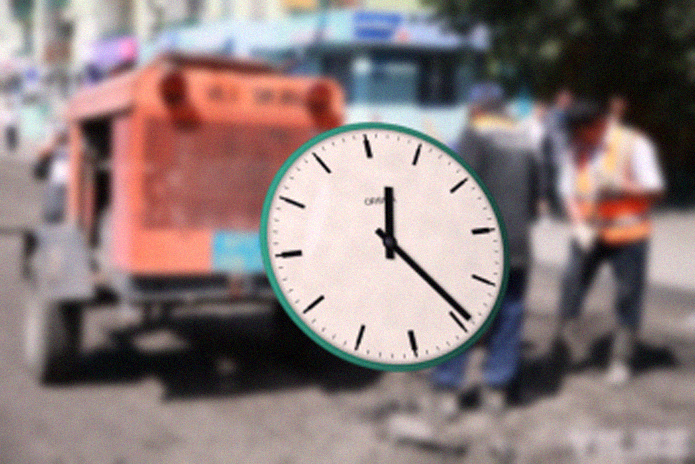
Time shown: **12:24**
